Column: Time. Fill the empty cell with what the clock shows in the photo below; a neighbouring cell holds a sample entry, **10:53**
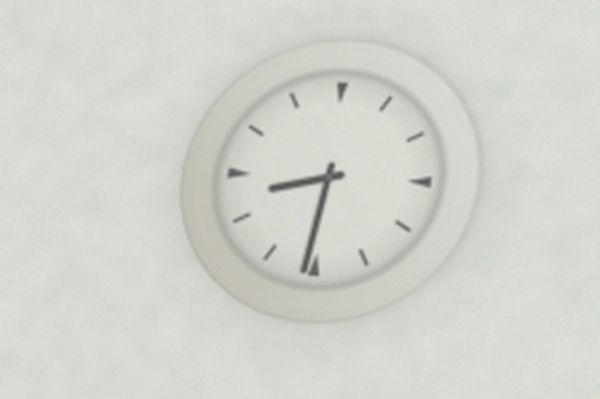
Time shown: **8:31**
